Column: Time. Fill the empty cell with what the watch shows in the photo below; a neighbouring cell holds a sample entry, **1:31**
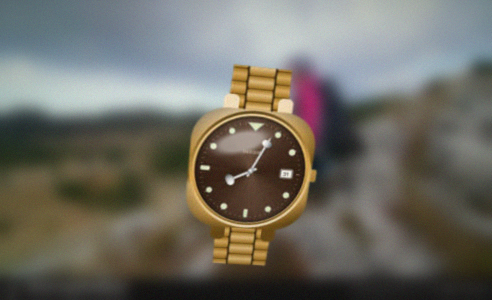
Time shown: **8:04**
